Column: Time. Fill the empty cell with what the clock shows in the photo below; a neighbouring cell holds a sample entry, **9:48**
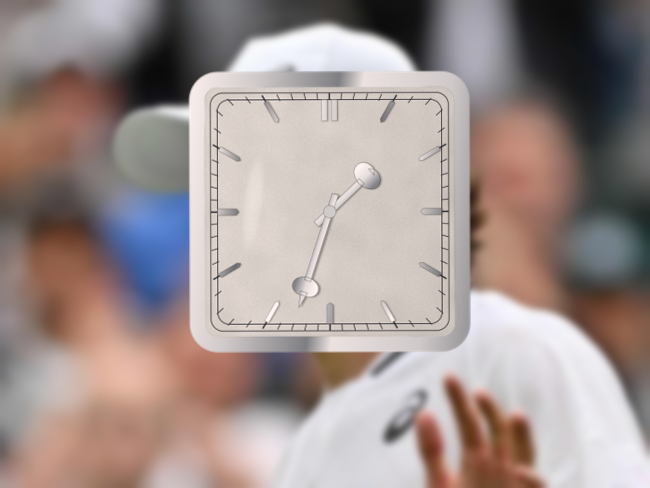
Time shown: **1:33**
